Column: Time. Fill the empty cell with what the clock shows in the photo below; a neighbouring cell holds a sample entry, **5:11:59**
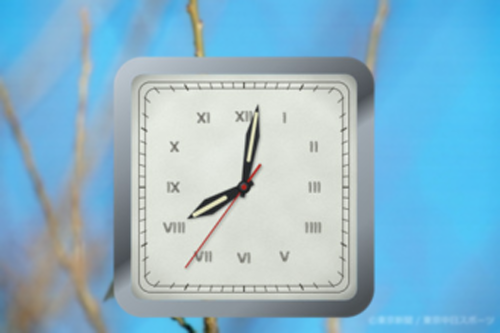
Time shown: **8:01:36**
